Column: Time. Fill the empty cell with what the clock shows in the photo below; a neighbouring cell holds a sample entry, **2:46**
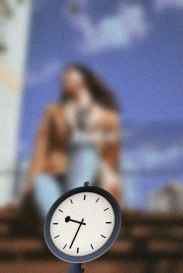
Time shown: **9:33**
